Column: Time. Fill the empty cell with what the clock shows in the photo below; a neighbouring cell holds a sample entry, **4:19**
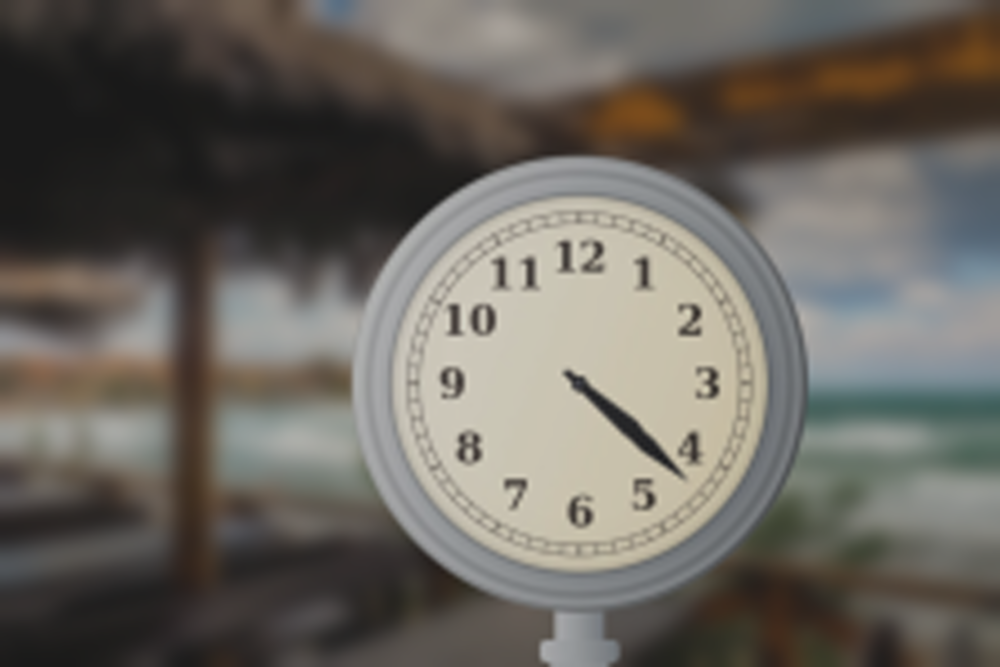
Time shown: **4:22**
